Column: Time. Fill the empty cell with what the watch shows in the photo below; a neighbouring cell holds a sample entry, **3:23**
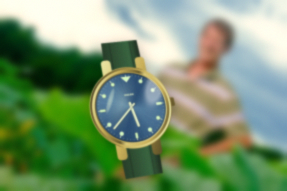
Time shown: **5:38**
